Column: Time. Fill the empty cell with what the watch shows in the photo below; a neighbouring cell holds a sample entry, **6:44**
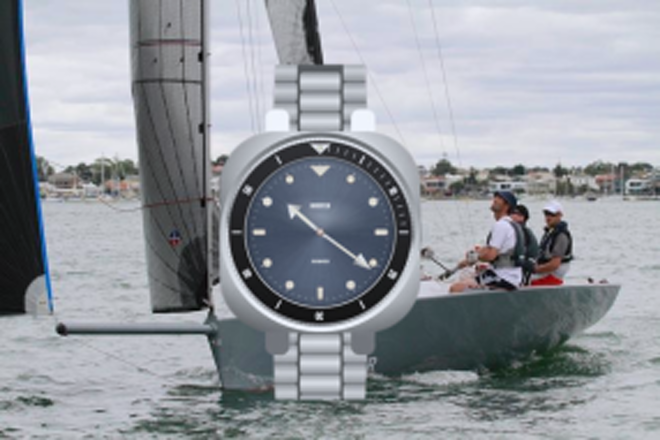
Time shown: **10:21**
